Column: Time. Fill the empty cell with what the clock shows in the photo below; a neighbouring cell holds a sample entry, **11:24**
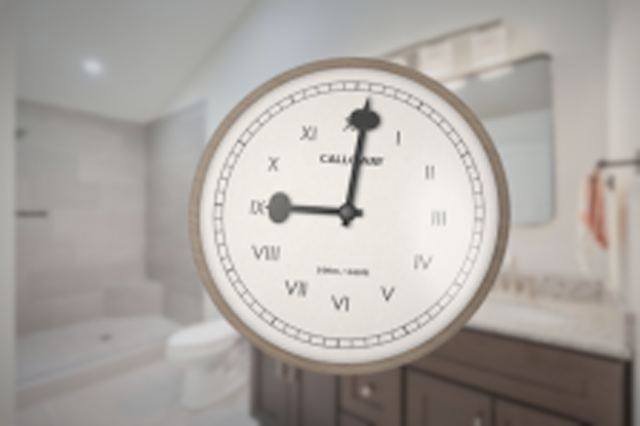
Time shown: **9:01**
